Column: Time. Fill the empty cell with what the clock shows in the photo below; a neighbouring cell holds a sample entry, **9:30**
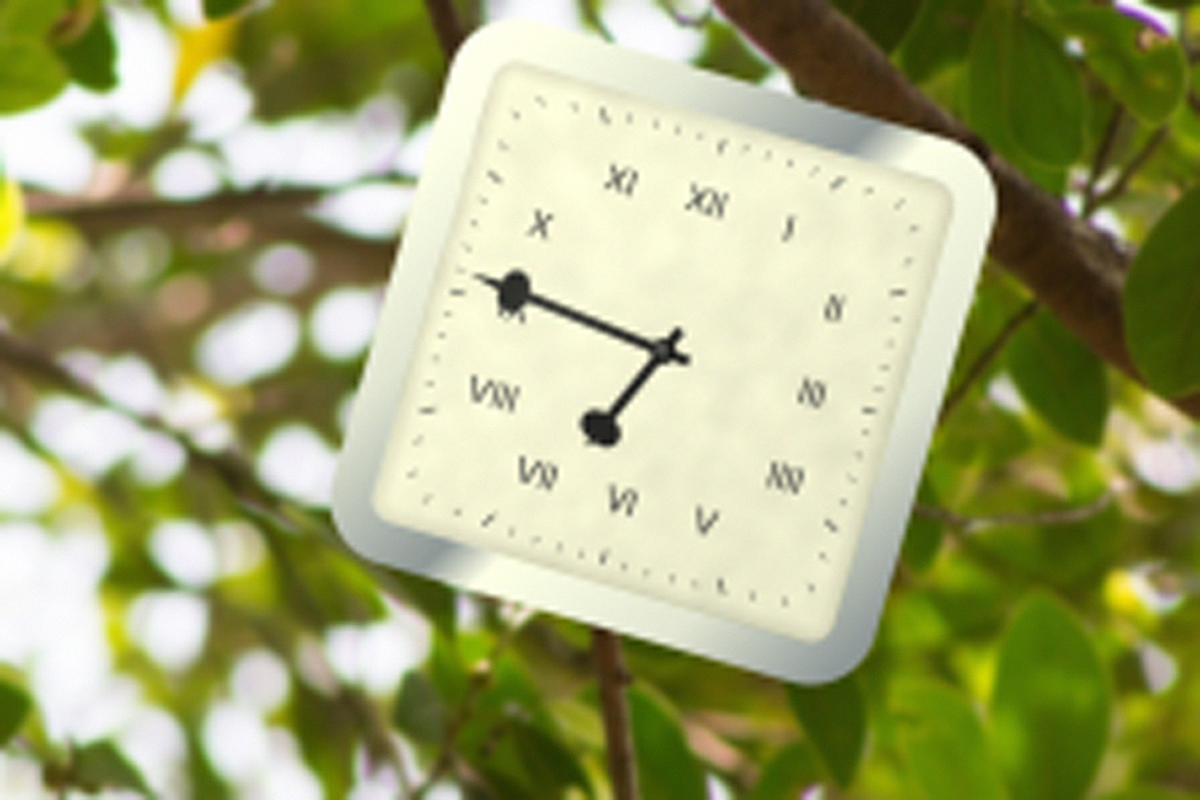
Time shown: **6:46**
